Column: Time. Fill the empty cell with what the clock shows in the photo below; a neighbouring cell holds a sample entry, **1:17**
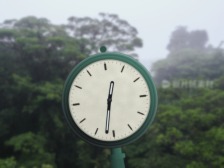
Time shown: **12:32**
